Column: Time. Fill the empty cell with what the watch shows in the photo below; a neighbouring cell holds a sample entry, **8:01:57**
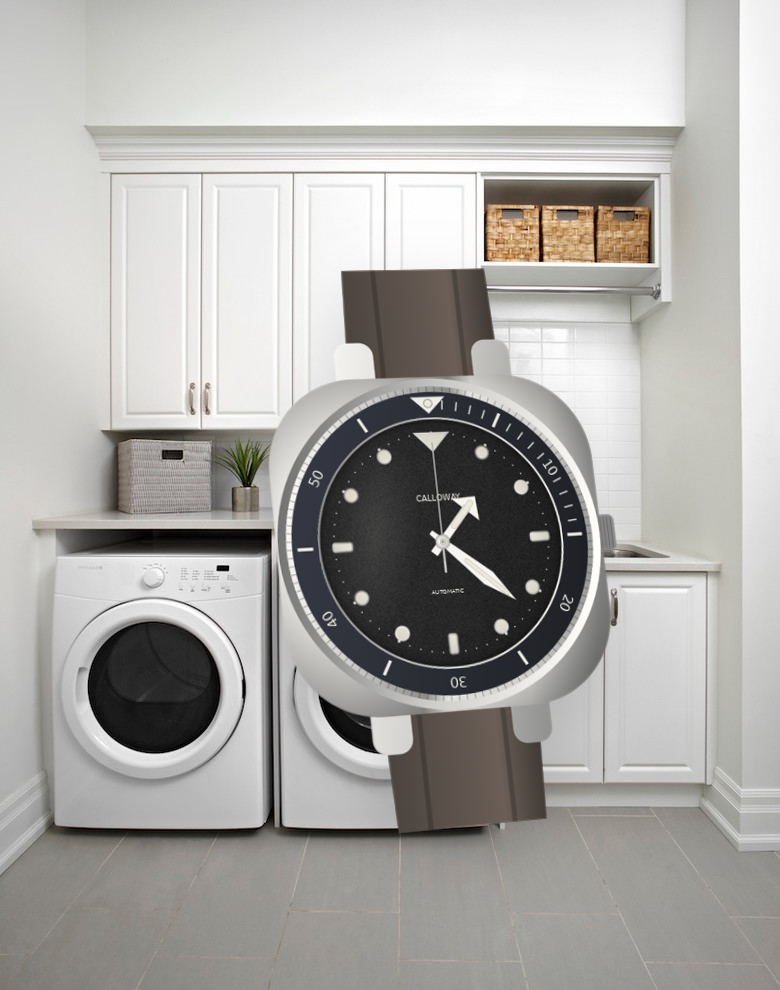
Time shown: **1:22:00**
